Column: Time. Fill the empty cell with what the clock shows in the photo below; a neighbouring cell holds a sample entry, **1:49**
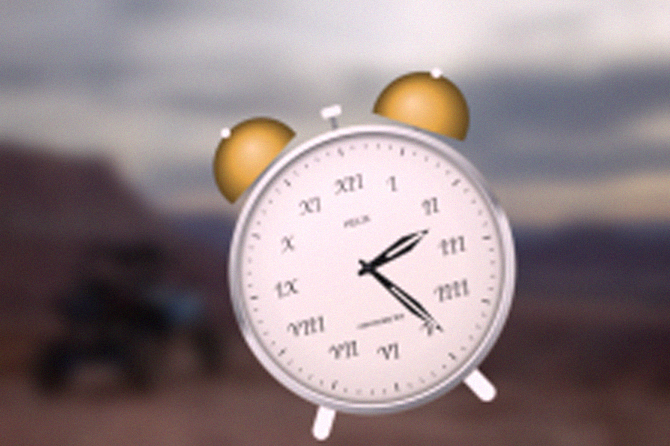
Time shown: **2:24**
